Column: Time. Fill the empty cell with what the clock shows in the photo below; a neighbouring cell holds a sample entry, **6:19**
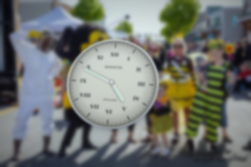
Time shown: **4:49**
